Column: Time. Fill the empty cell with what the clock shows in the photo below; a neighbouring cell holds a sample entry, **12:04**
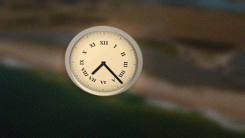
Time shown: **7:23**
